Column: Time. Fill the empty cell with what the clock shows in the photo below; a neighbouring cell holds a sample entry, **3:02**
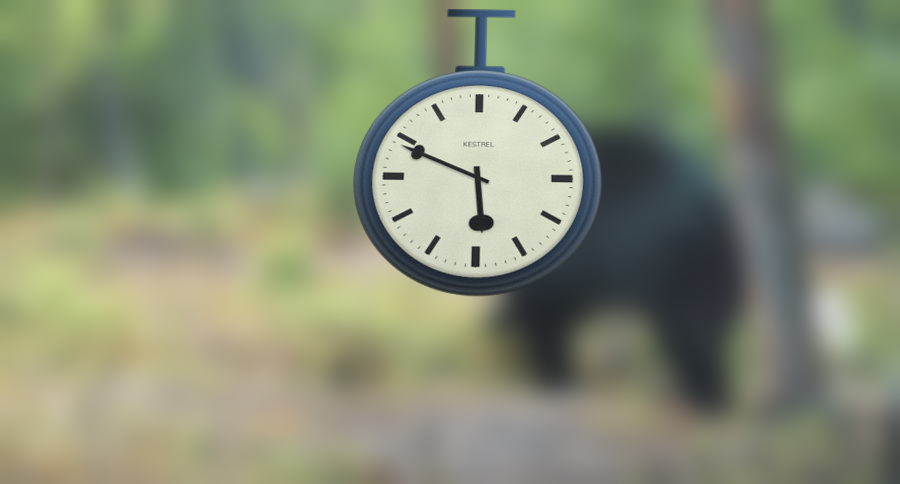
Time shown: **5:49**
